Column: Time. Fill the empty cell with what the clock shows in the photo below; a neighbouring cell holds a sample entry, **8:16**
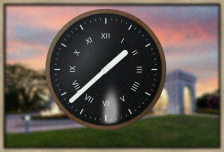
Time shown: **1:38**
